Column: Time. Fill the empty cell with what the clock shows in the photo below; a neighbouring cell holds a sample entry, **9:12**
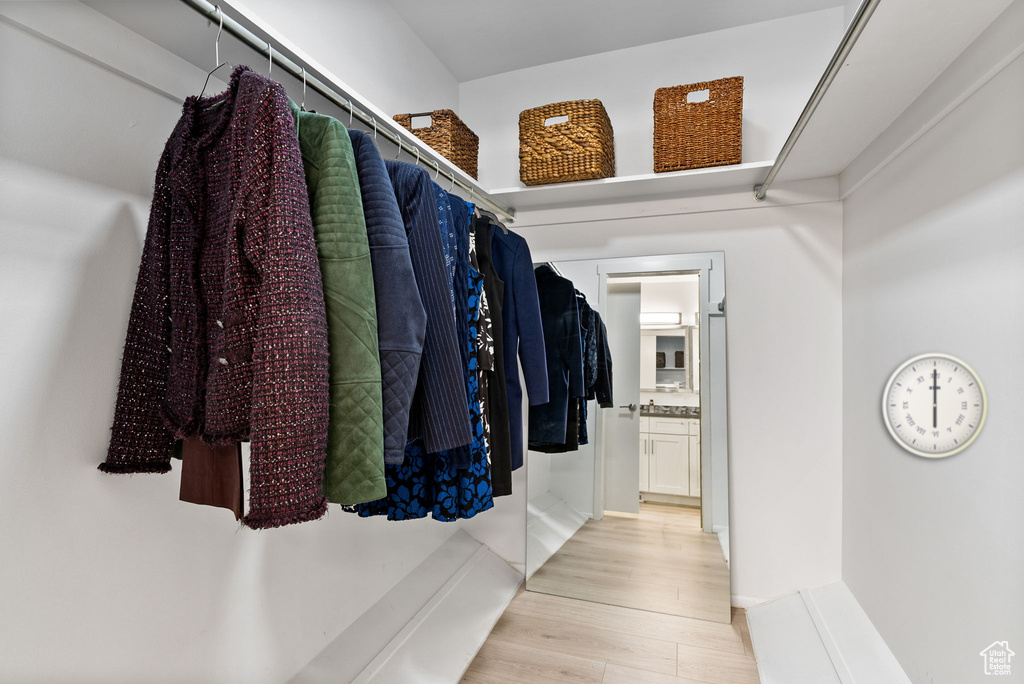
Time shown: **6:00**
